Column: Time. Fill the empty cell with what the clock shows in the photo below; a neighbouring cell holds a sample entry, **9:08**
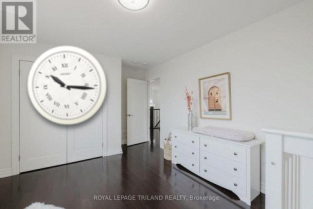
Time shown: **10:16**
